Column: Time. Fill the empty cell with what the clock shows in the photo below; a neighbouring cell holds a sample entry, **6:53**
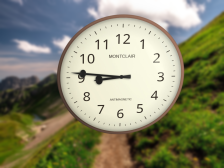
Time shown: **8:46**
